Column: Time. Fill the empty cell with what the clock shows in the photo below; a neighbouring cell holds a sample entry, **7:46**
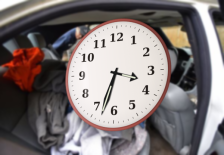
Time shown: **3:33**
